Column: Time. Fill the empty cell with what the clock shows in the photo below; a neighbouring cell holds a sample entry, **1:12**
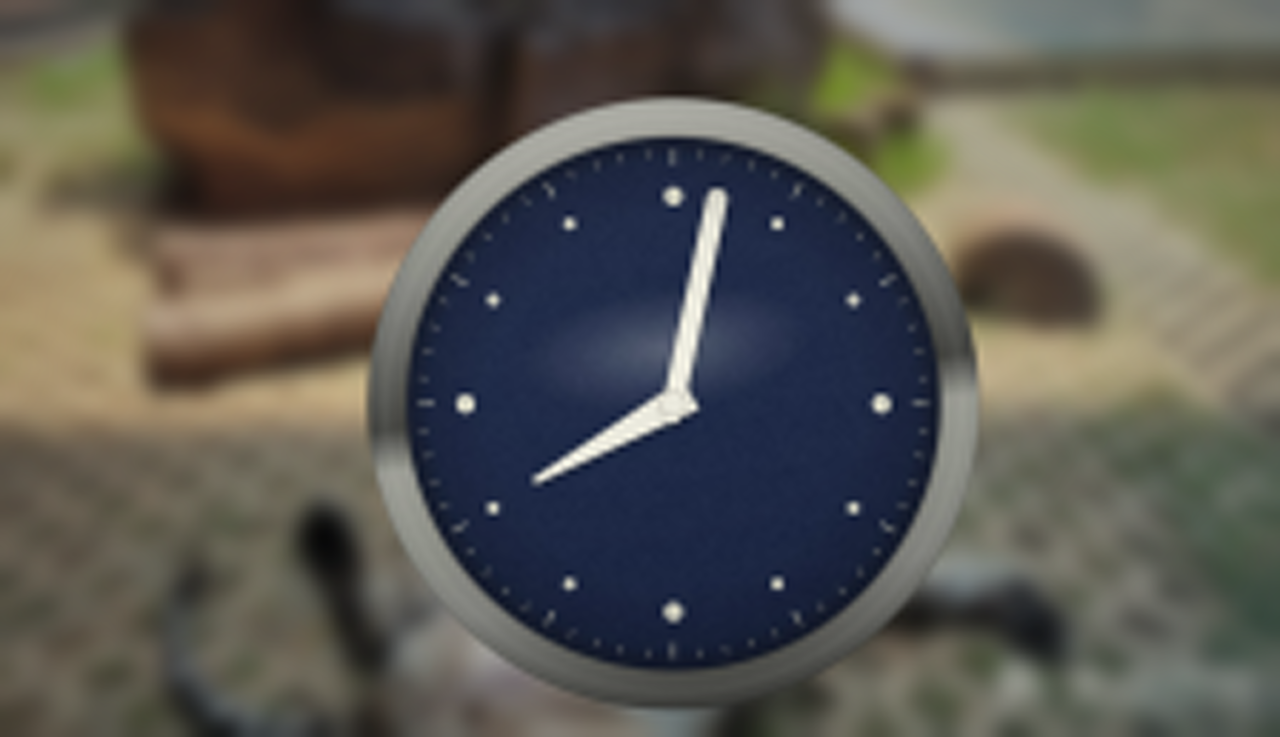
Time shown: **8:02**
